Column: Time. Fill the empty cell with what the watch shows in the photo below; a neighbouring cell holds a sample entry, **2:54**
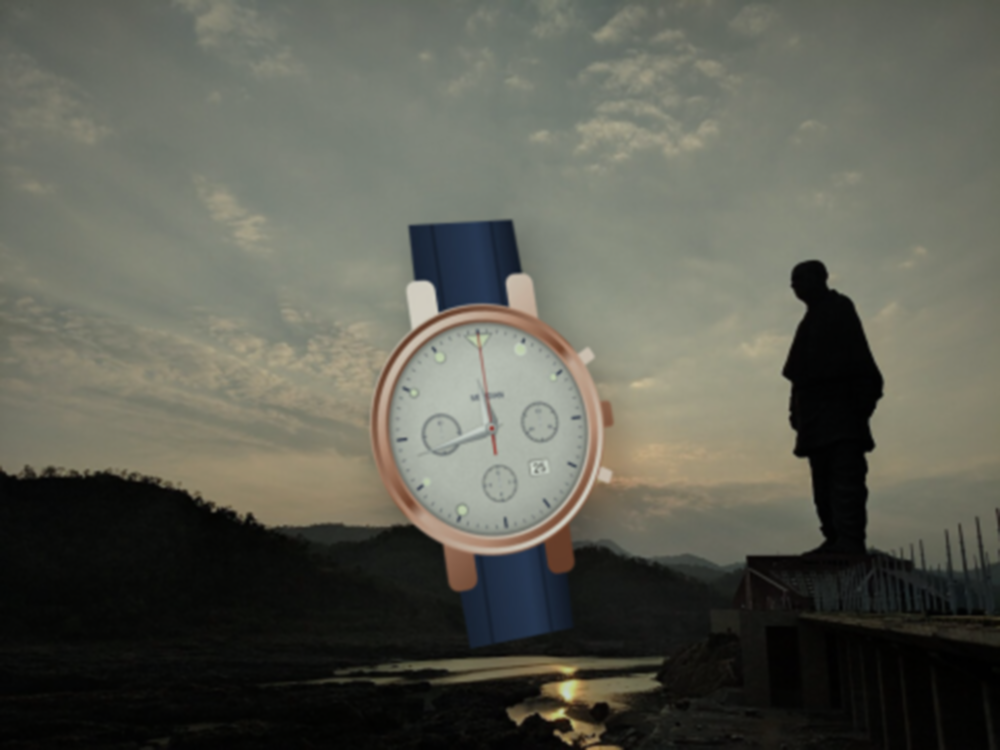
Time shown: **11:43**
